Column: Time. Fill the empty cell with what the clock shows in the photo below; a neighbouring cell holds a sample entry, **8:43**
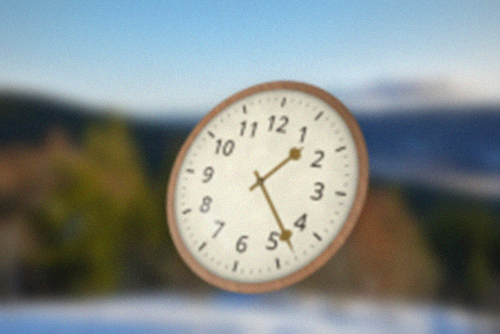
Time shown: **1:23**
